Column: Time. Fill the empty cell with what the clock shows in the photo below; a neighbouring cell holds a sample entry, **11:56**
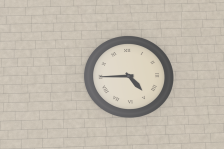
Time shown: **4:45**
